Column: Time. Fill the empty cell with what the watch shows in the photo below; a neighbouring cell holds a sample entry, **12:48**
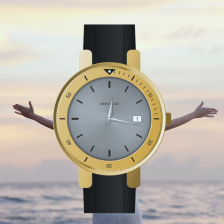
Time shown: **12:17**
